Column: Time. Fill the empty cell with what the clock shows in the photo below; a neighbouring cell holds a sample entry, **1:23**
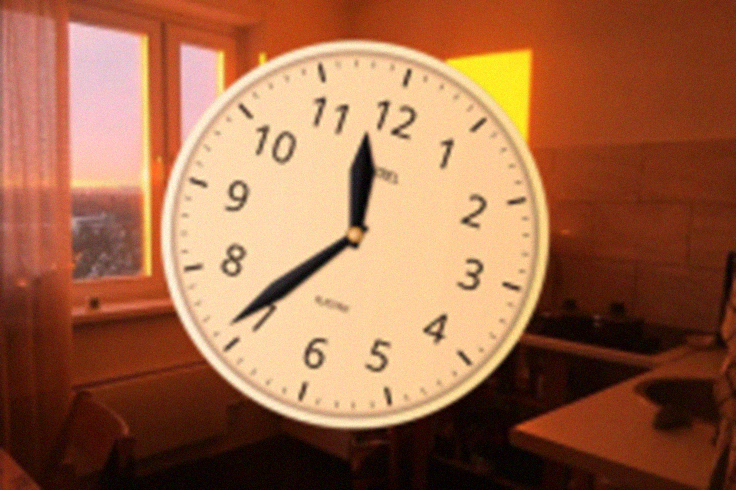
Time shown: **11:36**
